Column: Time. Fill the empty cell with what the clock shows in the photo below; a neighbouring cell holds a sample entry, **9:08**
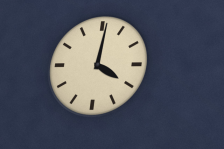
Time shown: **4:01**
